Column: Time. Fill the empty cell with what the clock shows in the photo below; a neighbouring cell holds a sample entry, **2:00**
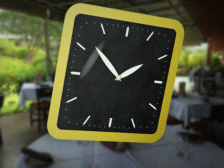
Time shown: **1:52**
